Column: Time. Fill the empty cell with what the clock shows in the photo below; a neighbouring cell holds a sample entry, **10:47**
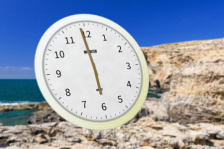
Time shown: **5:59**
